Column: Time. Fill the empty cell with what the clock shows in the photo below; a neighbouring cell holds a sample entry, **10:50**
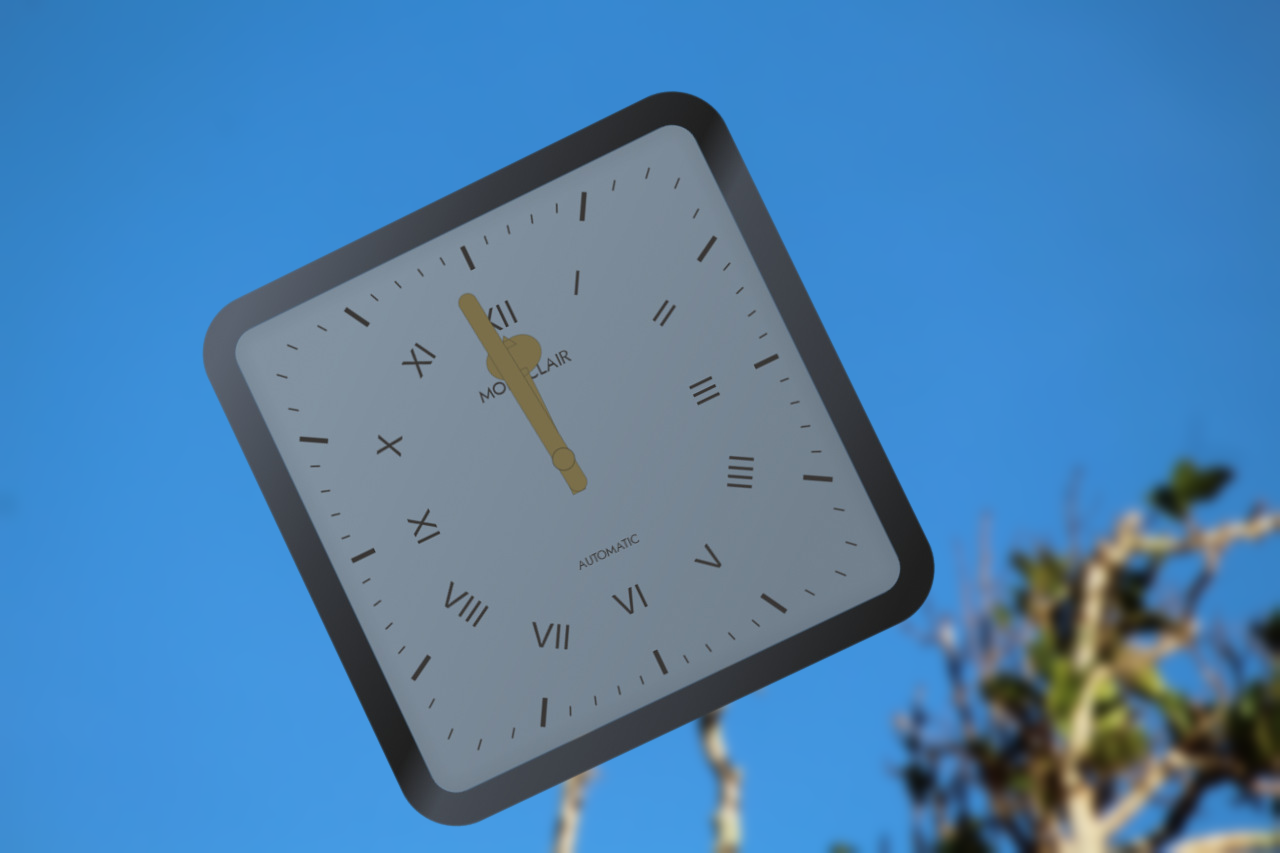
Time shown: **11:59**
